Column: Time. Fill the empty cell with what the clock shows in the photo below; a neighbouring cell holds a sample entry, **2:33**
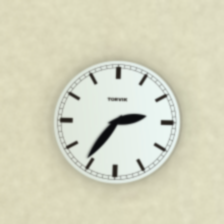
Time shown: **2:36**
